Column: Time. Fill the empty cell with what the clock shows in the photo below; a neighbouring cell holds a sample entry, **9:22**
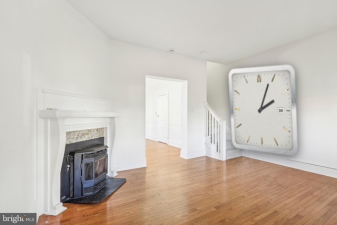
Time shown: **2:04**
